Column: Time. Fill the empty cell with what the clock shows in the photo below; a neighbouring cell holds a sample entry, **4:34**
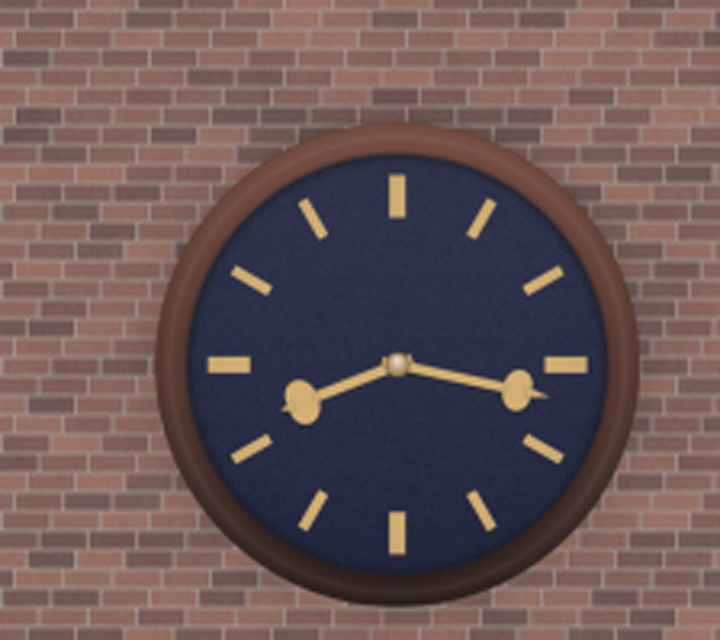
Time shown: **8:17**
